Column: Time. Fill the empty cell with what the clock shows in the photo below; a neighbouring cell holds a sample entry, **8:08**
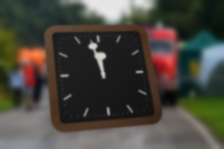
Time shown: **11:58**
